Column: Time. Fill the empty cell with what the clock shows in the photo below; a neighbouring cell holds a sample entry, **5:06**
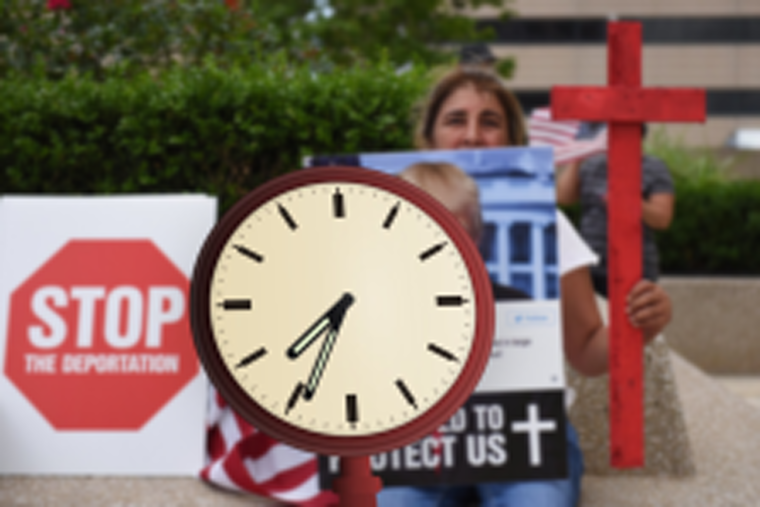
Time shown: **7:34**
